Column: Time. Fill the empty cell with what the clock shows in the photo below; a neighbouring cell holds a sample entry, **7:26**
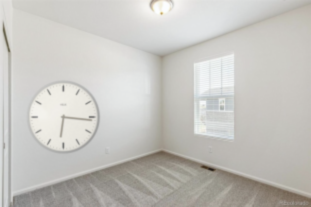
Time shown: **6:16**
